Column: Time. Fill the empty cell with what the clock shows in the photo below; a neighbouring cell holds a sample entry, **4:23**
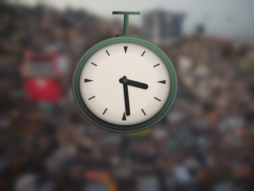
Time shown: **3:29**
